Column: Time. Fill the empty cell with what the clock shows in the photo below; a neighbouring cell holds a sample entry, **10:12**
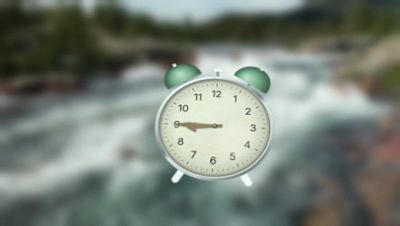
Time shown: **8:45**
